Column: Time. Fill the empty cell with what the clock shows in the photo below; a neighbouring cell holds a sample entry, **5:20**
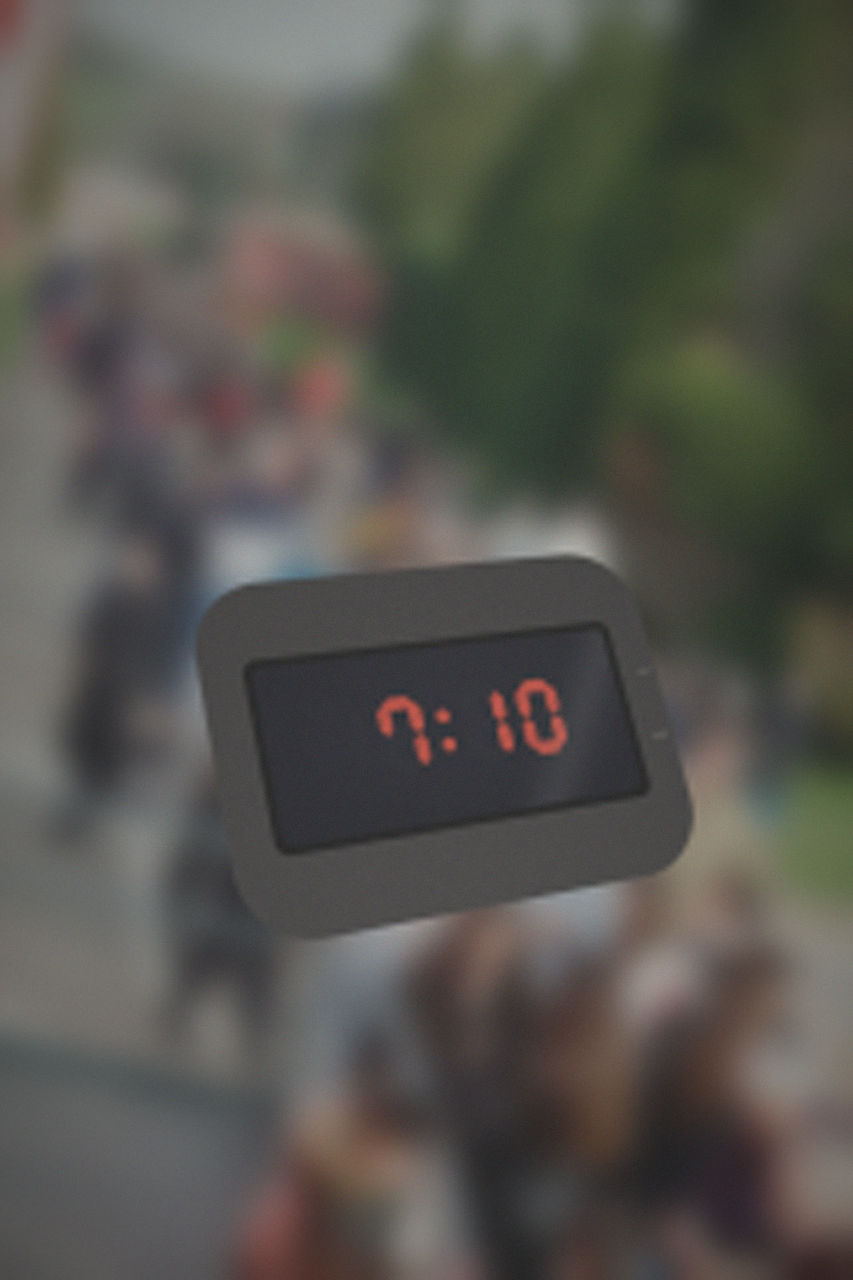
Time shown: **7:10**
